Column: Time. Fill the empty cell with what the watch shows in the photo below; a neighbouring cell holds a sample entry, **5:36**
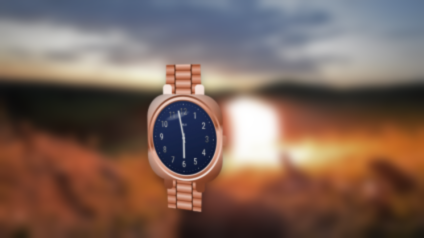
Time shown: **5:58**
